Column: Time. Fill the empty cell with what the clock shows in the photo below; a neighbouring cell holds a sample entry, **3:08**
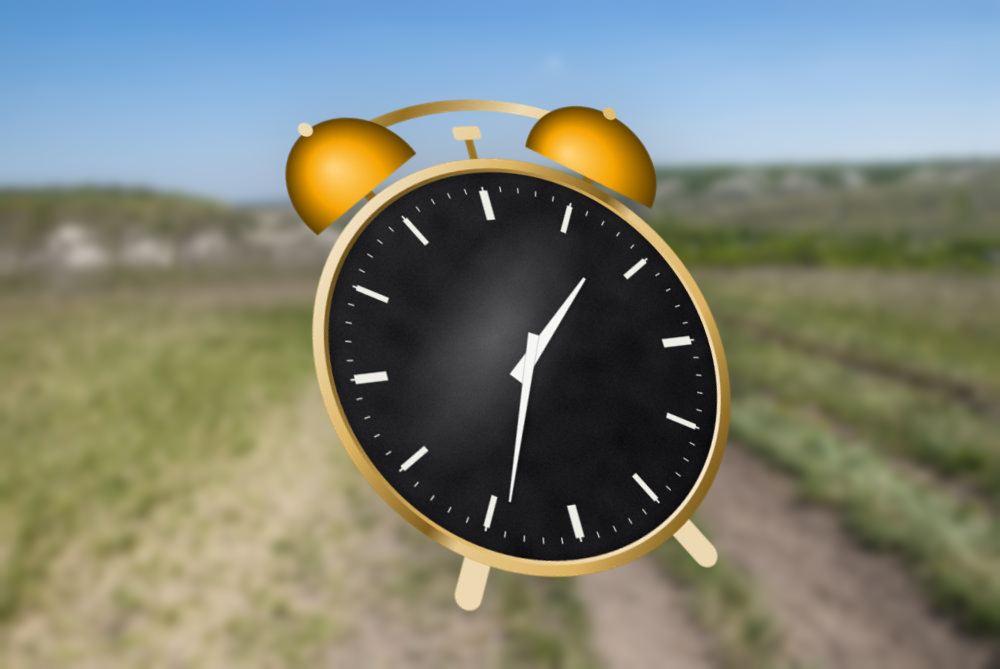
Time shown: **1:34**
